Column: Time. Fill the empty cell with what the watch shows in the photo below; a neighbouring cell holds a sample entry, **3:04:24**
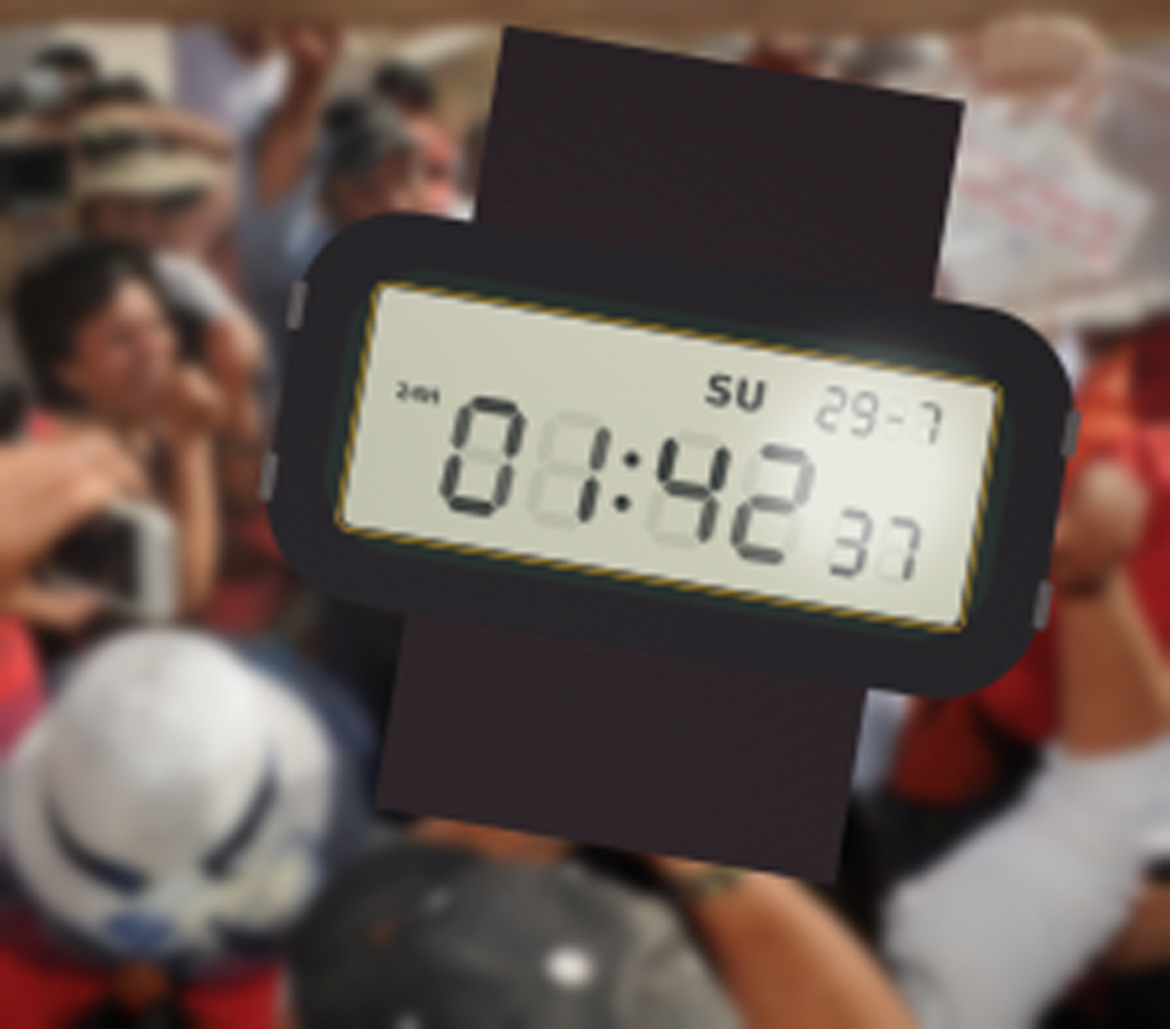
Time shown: **1:42:37**
